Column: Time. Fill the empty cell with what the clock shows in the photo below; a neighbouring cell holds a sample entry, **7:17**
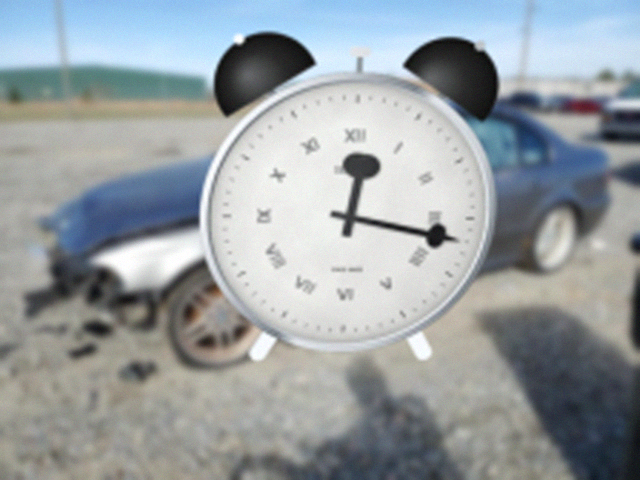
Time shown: **12:17**
